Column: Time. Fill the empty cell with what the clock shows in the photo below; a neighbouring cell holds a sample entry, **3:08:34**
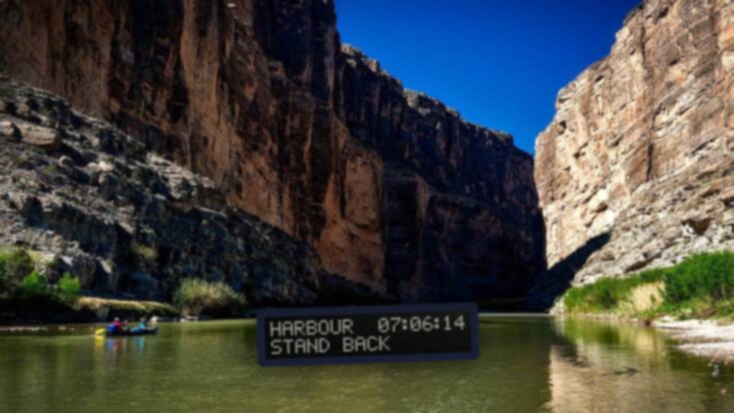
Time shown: **7:06:14**
